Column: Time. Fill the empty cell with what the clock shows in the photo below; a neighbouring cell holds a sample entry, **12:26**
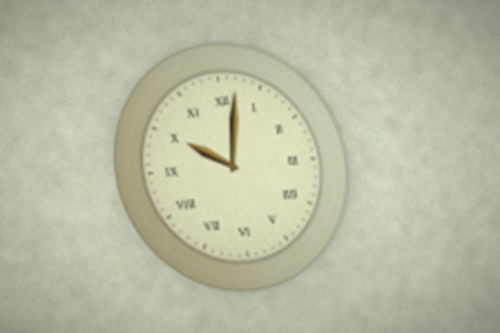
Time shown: **10:02**
